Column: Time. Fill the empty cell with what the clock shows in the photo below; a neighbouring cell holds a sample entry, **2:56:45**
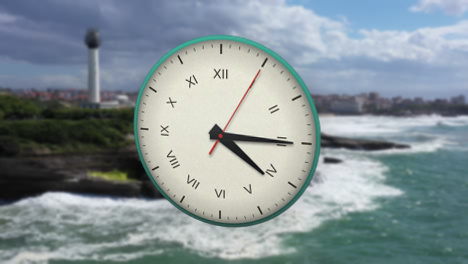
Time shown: **4:15:05**
